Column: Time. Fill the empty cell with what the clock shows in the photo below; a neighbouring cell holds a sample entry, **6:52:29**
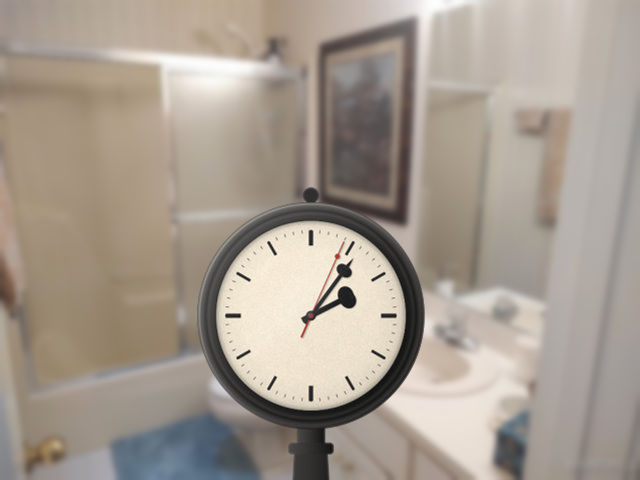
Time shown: **2:06:04**
